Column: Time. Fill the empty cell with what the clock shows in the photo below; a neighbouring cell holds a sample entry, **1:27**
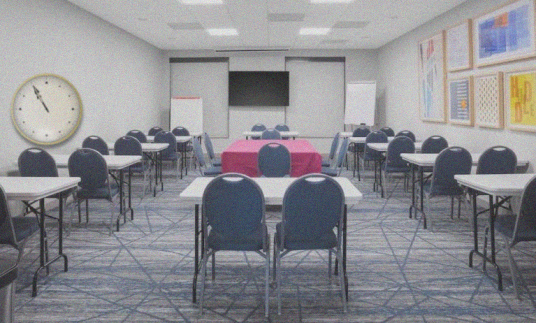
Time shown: **10:55**
